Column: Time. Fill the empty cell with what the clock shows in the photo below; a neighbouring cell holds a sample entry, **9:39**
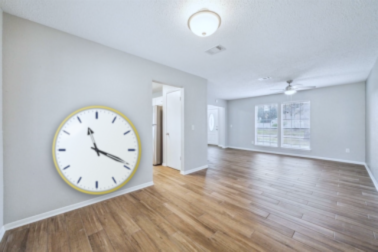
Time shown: **11:19**
